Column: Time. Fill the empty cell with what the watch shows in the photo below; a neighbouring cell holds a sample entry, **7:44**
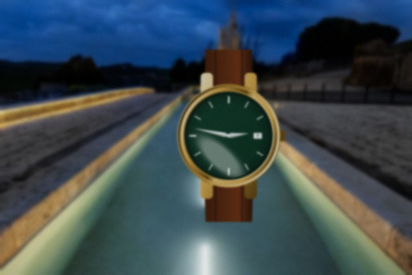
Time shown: **2:47**
